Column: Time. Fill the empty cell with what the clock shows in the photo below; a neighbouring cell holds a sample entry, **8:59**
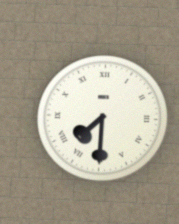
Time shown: **7:30**
